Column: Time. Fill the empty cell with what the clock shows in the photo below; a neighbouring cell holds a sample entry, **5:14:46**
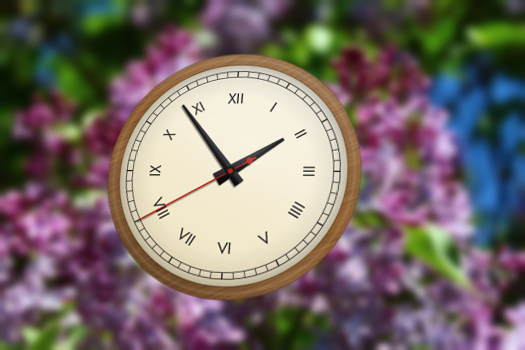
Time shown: **1:53:40**
